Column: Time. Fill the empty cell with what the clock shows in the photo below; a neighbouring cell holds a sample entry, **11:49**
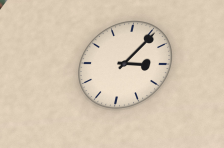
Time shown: **3:06**
